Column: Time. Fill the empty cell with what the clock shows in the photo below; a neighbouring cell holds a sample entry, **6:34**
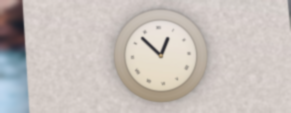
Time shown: **12:53**
